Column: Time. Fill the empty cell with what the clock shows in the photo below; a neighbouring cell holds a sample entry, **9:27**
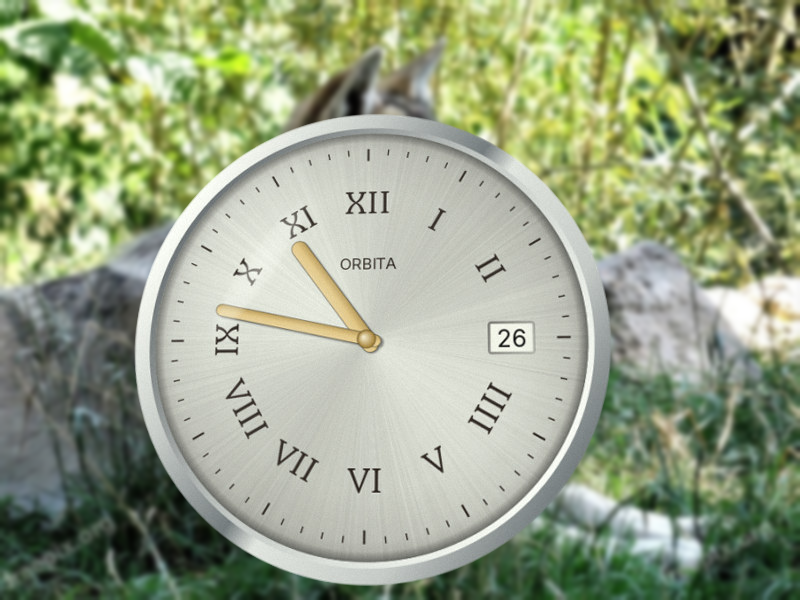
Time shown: **10:47**
